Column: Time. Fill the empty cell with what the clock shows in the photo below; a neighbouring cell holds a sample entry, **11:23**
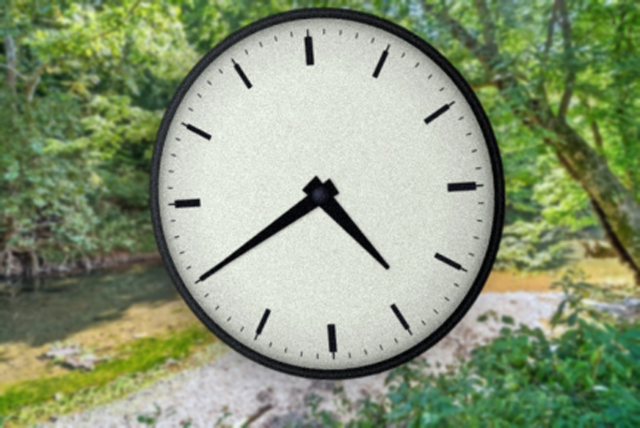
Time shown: **4:40**
